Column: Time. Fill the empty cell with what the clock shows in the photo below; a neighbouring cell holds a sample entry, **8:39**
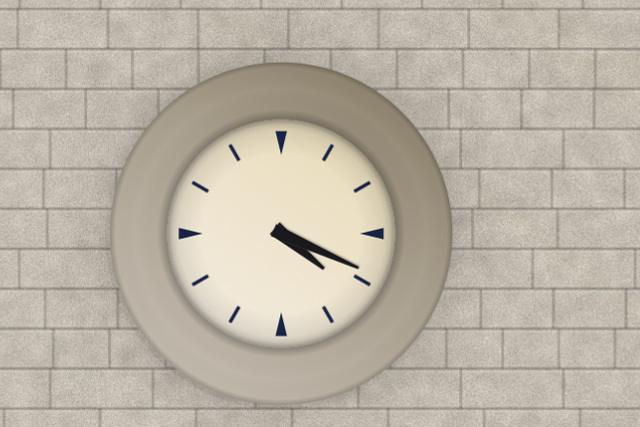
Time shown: **4:19**
